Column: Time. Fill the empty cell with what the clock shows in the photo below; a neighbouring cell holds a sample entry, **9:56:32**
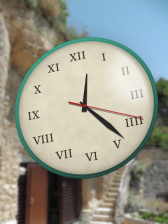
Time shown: **12:23:19**
